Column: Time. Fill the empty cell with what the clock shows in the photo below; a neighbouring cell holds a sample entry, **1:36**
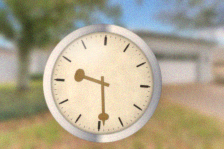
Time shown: **9:29**
